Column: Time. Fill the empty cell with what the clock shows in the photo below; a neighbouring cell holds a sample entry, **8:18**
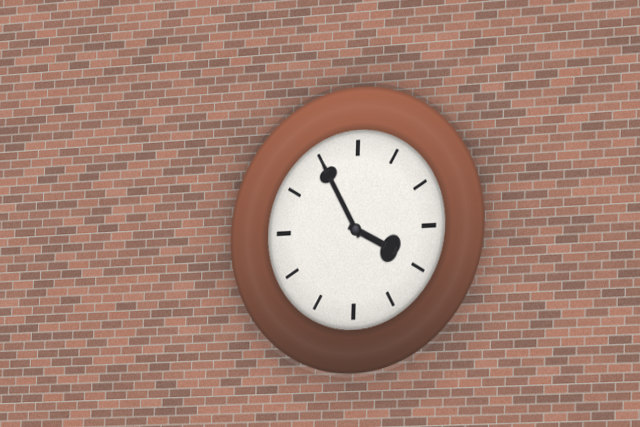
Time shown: **3:55**
